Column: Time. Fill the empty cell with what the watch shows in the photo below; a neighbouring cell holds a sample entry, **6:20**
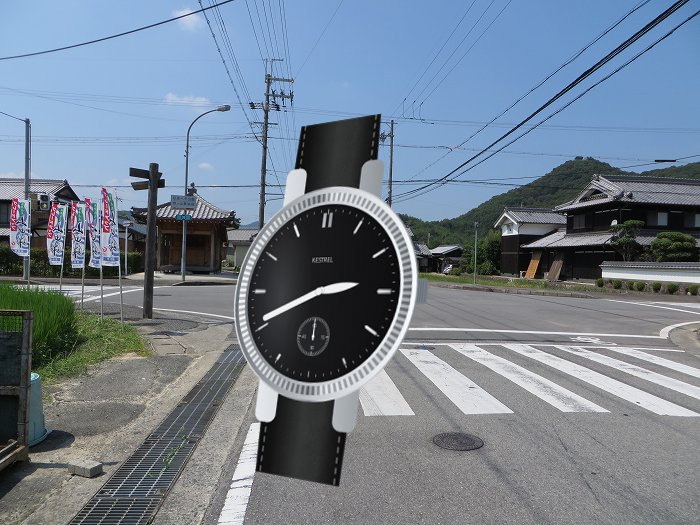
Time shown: **2:41**
